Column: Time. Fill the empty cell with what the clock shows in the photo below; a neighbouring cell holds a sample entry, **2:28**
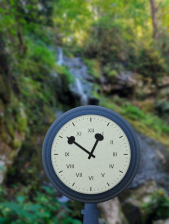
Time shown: **12:51**
